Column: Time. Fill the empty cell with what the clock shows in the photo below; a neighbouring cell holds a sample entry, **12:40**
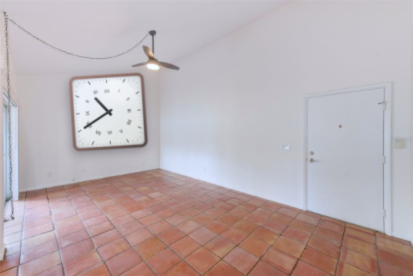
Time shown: **10:40**
